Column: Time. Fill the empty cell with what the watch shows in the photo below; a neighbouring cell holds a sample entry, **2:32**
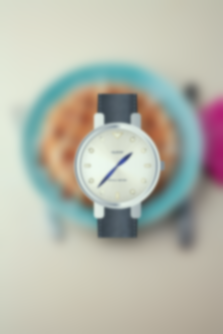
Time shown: **1:37**
